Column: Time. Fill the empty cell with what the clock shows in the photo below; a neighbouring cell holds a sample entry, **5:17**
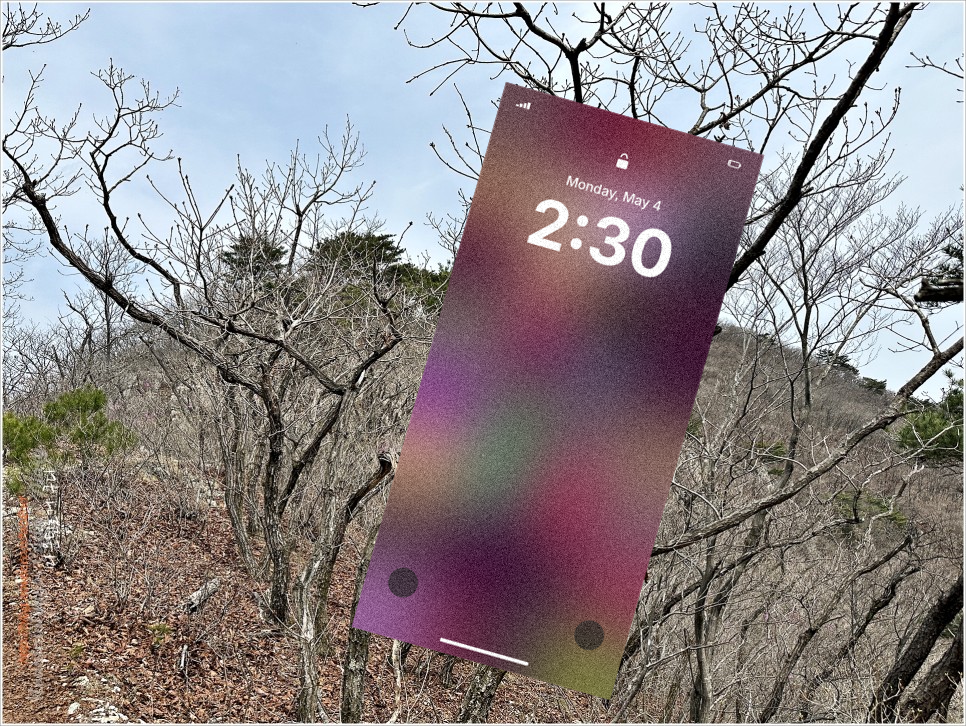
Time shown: **2:30**
